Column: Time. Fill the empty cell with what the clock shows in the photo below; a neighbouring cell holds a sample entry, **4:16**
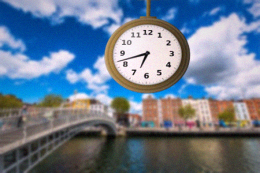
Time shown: **6:42**
